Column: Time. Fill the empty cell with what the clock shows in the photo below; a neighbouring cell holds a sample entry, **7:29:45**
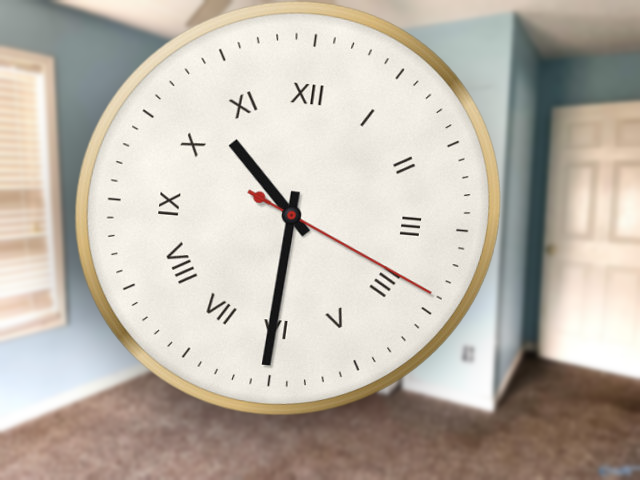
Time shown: **10:30:19**
